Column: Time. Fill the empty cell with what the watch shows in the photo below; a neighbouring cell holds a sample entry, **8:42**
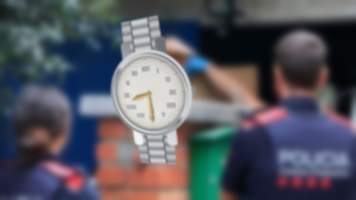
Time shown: **8:30**
